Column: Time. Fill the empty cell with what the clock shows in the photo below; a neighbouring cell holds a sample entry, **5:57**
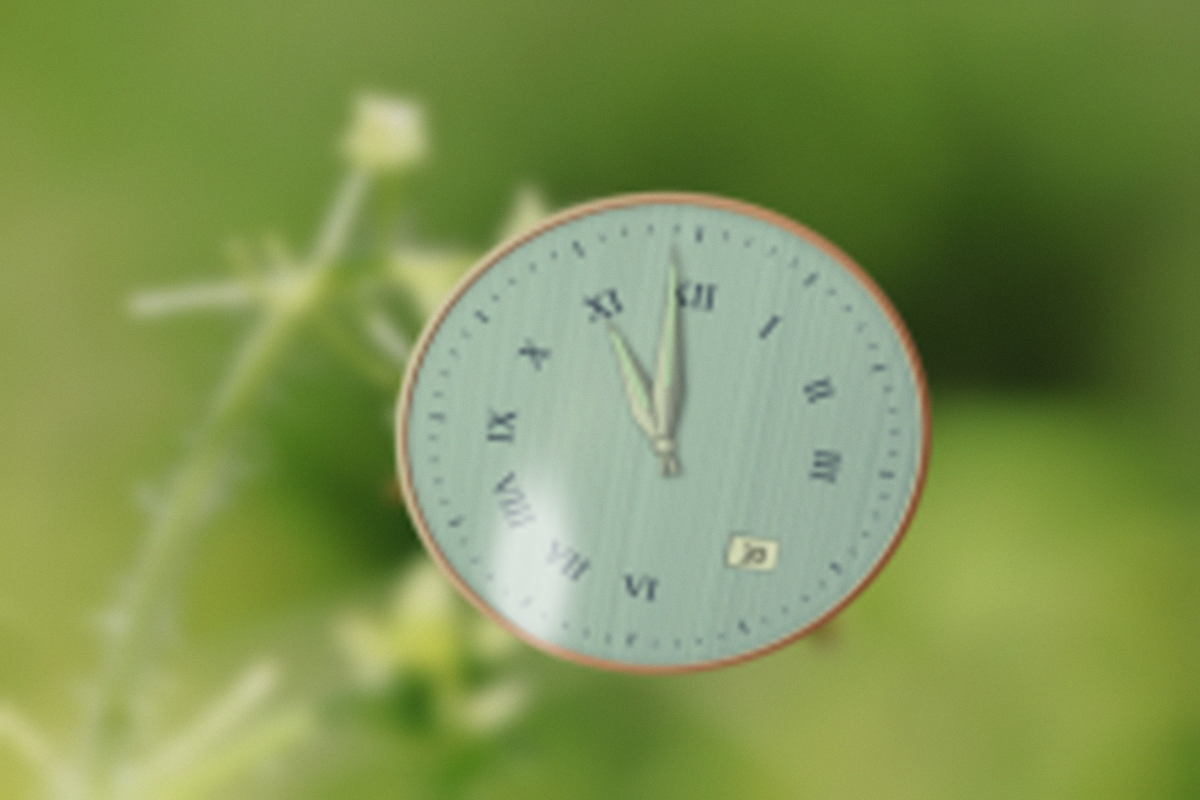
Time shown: **10:59**
